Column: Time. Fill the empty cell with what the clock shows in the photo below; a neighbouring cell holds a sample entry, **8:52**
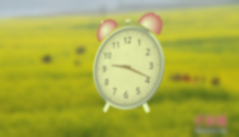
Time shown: **9:19**
